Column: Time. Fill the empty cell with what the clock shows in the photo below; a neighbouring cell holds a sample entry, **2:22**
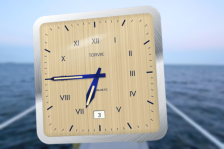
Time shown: **6:45**
